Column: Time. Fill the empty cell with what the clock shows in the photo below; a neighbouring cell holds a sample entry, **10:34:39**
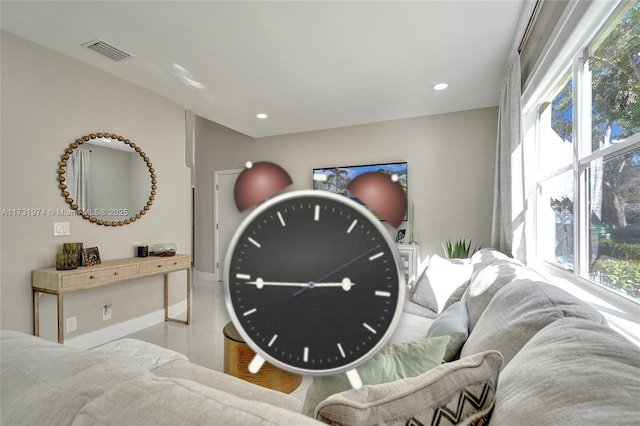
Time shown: **2:44:09**
